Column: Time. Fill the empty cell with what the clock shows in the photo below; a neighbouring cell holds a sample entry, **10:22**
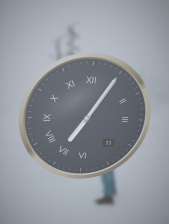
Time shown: **7:05**
